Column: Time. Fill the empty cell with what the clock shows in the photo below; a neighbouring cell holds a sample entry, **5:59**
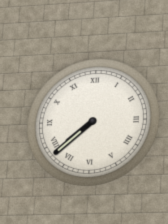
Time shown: **7:38**
